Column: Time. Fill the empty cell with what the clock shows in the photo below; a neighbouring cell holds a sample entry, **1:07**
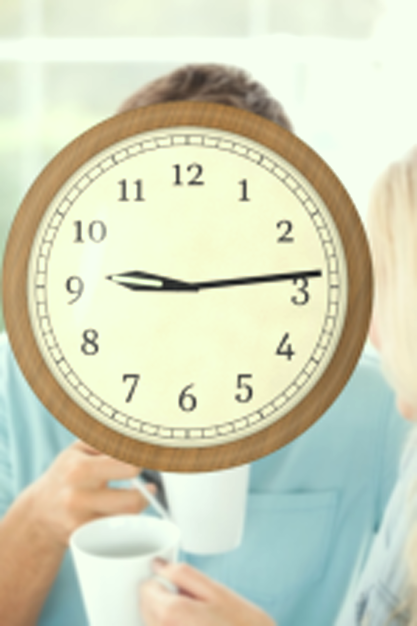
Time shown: **9:14**
